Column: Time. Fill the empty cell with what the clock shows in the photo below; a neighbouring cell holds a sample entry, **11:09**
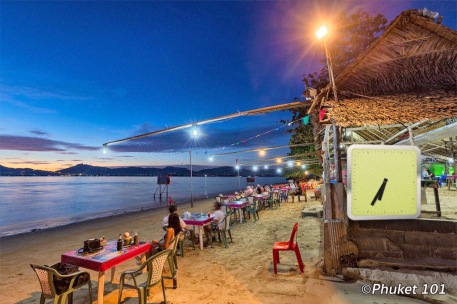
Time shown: **6:35**
